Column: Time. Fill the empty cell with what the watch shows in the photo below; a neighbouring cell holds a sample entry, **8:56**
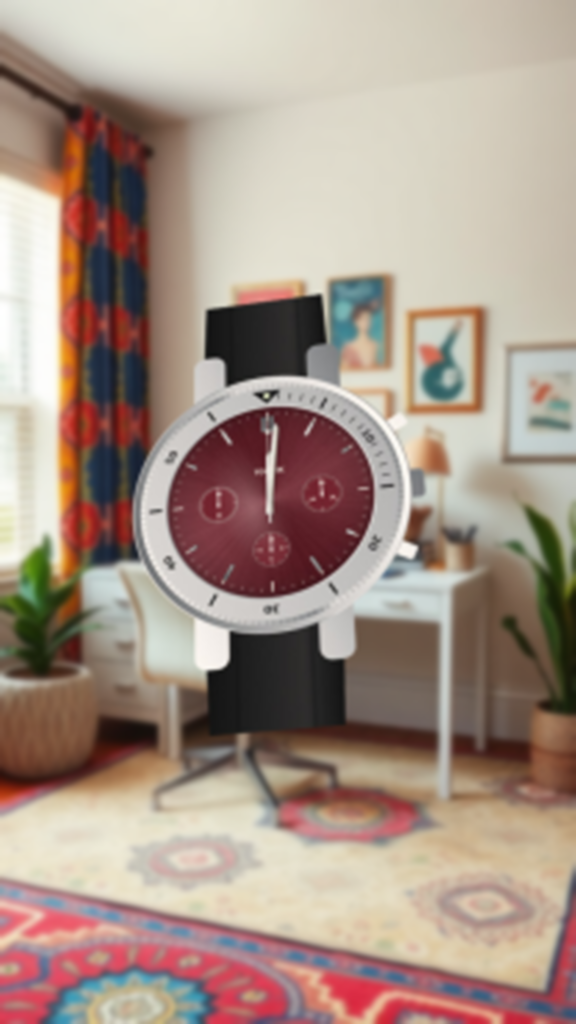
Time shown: **12:01**
